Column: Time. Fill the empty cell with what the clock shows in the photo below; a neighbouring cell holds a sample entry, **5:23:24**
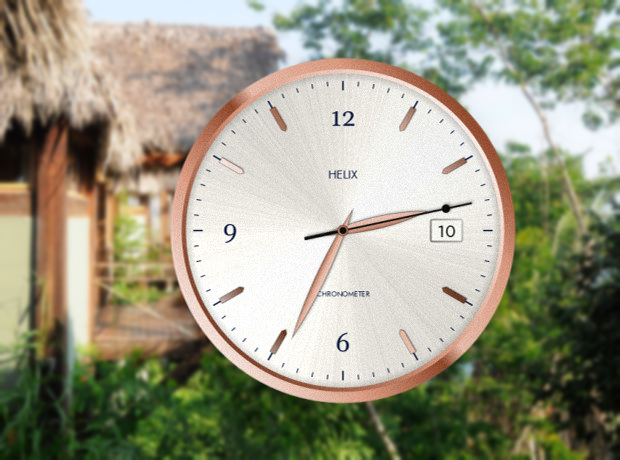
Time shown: **2:34:13**
